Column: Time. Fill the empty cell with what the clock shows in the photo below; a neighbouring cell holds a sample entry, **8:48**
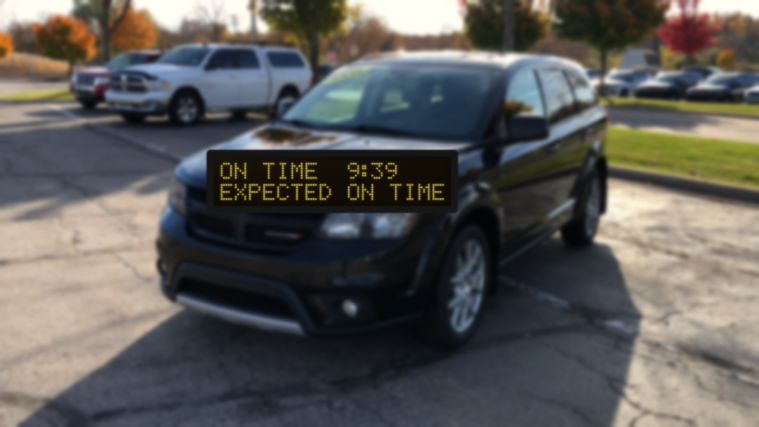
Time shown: **9:39**
